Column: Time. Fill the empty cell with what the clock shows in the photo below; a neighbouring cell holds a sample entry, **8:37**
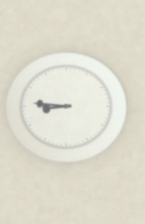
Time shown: **8:46**
